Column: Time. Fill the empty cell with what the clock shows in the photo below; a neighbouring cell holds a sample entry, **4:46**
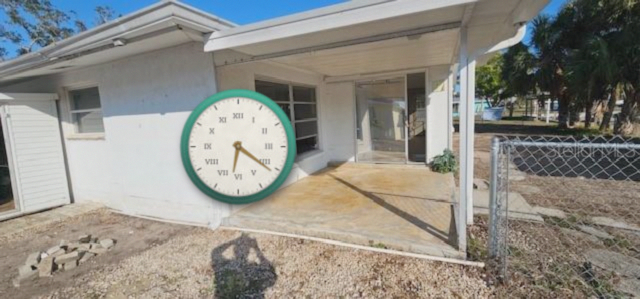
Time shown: **6:21**
